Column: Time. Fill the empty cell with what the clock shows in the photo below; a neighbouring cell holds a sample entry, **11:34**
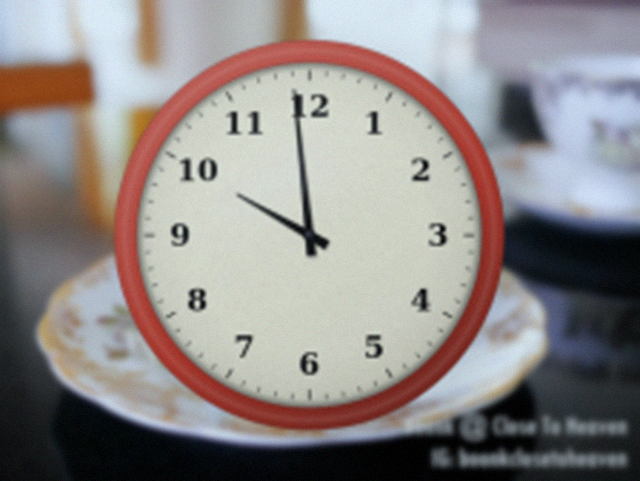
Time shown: **9:59**
